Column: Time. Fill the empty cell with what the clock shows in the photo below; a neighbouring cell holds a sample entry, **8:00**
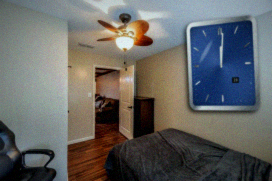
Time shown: **12:01**
